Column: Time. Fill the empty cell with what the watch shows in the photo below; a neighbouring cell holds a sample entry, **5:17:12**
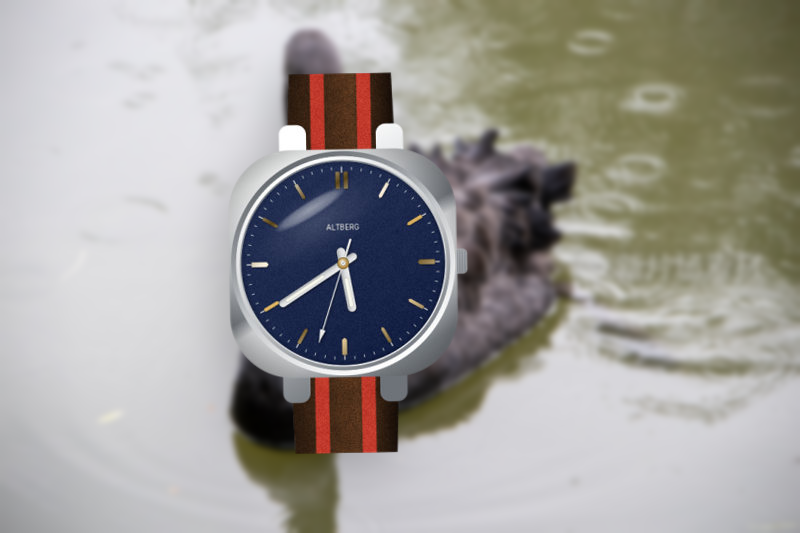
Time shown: **5:39:33**
